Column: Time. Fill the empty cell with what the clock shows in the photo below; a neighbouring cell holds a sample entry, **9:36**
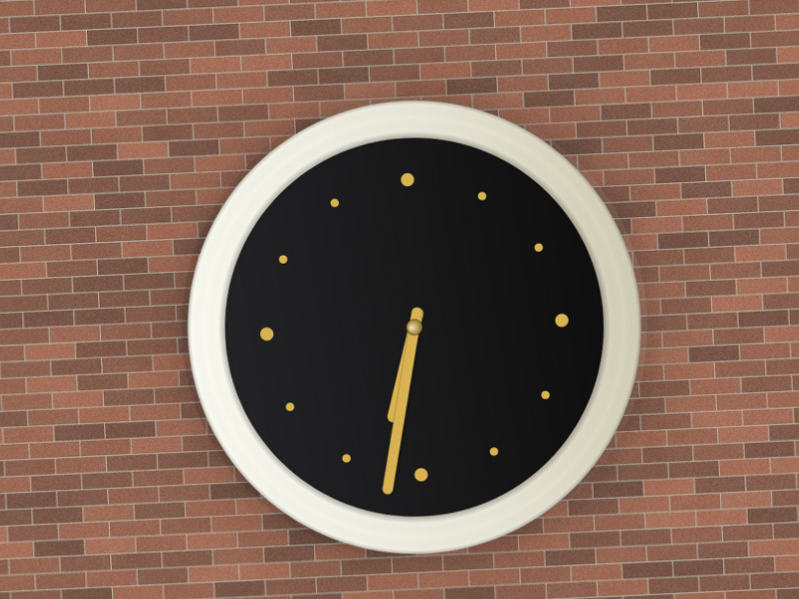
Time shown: **6:32**
